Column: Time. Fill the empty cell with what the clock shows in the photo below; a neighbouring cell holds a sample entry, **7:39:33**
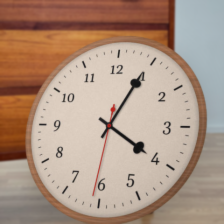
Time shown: **4:04:31**
